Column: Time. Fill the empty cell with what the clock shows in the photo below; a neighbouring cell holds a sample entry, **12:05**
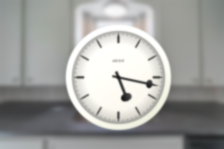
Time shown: **5:17**
